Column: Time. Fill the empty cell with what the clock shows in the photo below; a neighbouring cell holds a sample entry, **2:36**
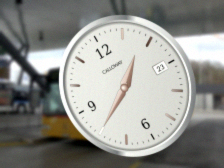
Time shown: **1:40**
